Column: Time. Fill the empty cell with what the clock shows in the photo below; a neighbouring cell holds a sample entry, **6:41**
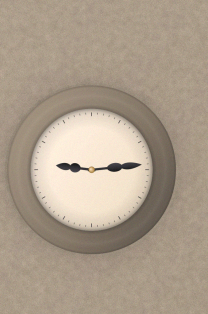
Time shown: **9:14**
